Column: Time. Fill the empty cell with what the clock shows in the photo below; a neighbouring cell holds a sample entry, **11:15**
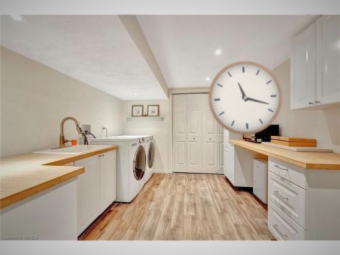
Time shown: **11:18**
